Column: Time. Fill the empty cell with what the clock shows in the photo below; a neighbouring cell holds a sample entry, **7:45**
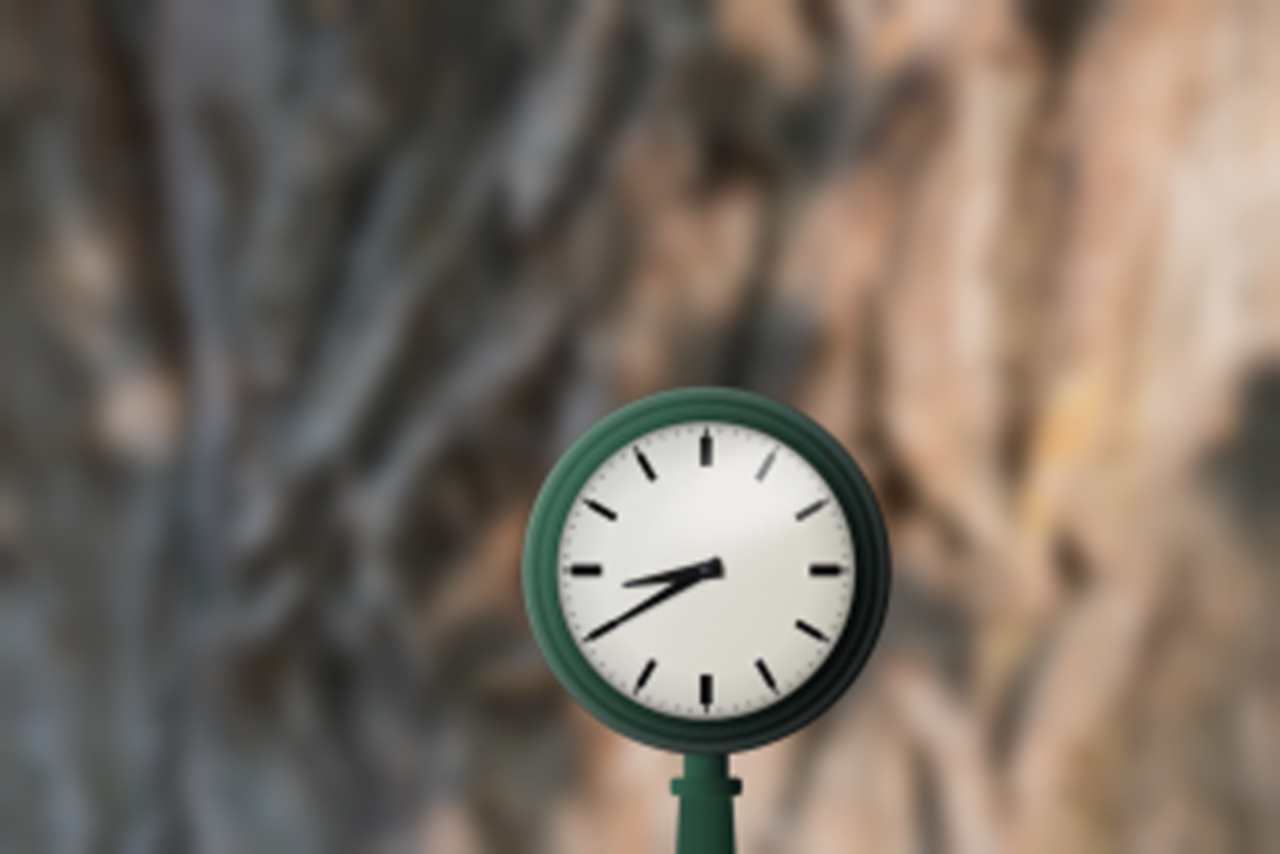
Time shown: **8:40**
